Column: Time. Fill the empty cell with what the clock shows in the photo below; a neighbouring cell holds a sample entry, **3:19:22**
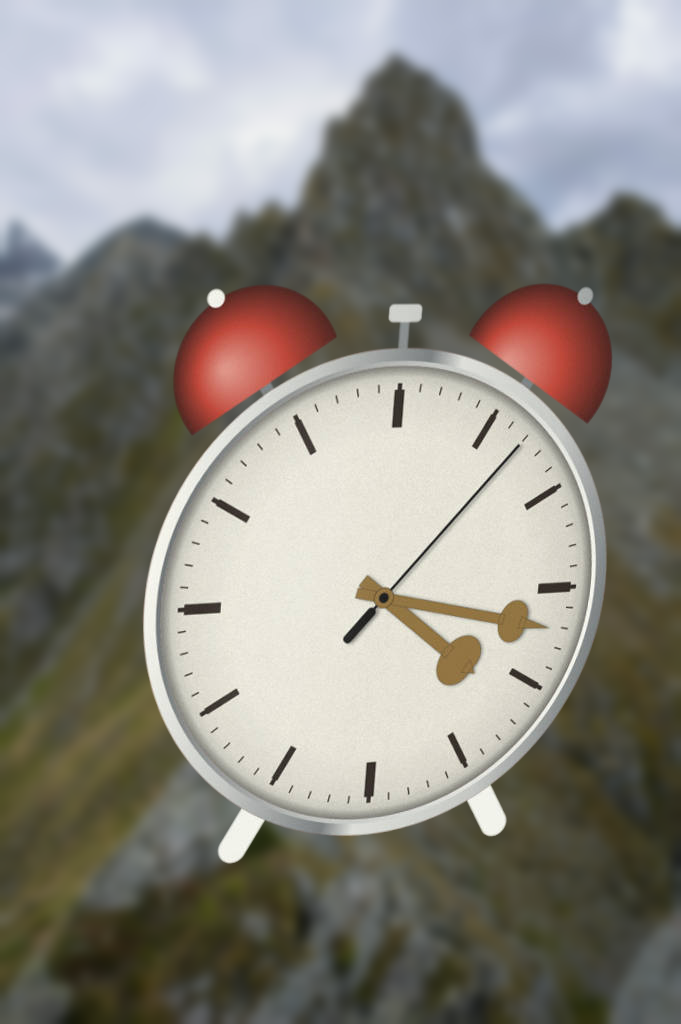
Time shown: **4:17:07**
